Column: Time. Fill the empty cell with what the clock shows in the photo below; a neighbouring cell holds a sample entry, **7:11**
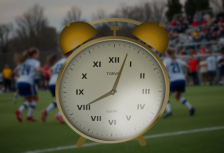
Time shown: **8:03**
